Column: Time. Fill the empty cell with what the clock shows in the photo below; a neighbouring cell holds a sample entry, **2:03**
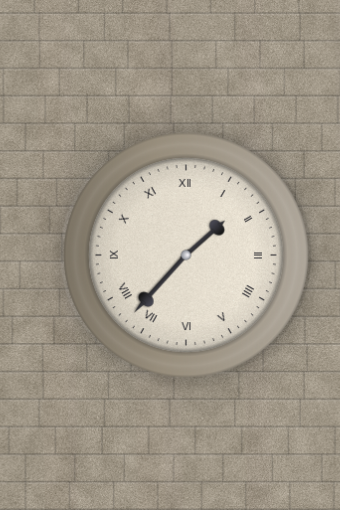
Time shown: **1:37**
